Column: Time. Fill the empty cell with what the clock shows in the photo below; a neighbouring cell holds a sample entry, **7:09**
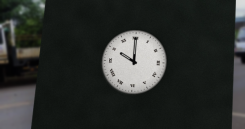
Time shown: **10:00**
